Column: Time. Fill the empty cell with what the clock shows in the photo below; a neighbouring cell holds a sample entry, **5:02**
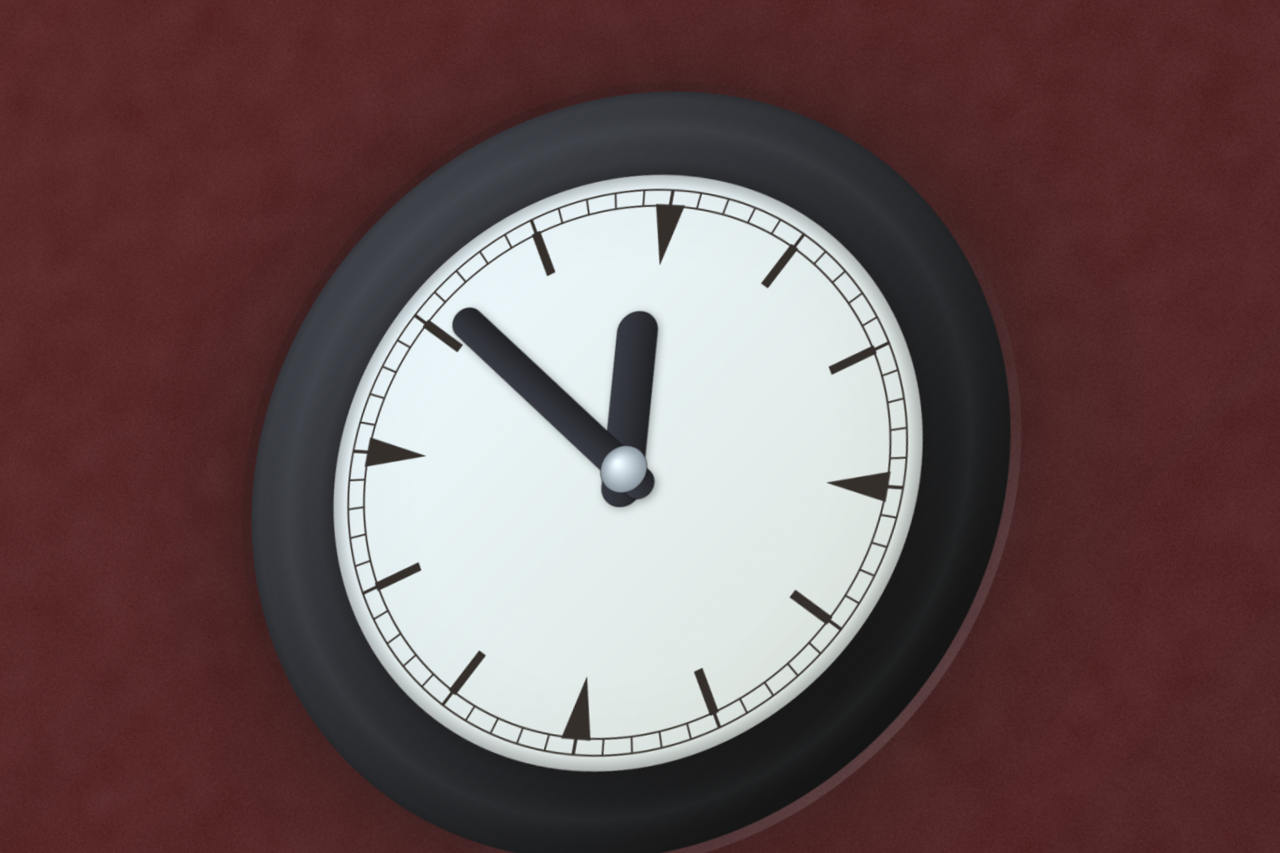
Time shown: **11:51**
